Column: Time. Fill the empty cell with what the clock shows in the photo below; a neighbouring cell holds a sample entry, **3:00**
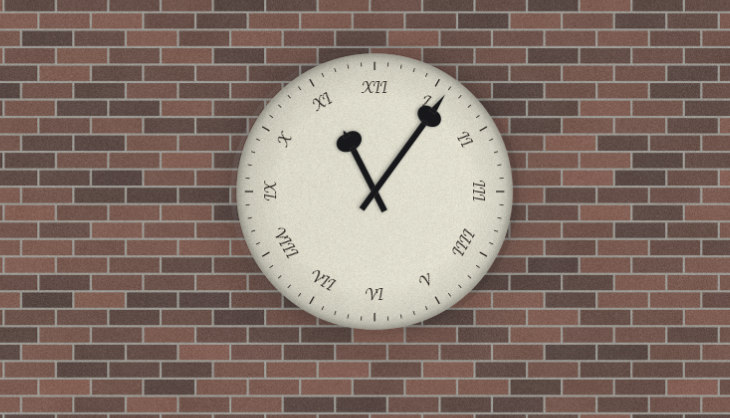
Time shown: **11:06**
